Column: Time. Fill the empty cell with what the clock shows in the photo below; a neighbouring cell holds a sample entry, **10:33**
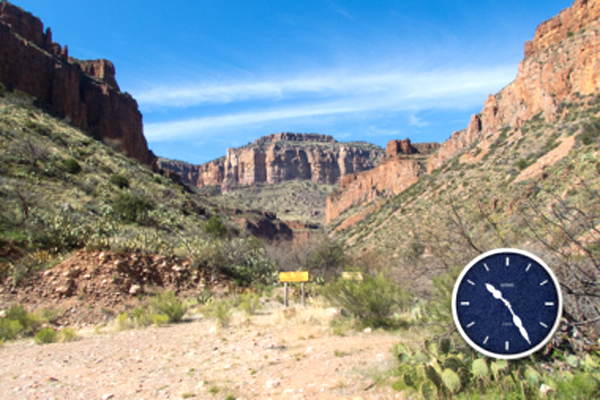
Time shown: **10:25**
